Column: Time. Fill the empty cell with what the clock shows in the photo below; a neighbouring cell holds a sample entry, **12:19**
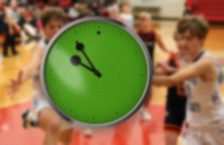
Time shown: **9:54**
